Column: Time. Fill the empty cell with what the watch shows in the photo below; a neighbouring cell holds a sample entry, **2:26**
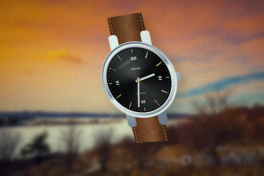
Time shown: **2:32**
